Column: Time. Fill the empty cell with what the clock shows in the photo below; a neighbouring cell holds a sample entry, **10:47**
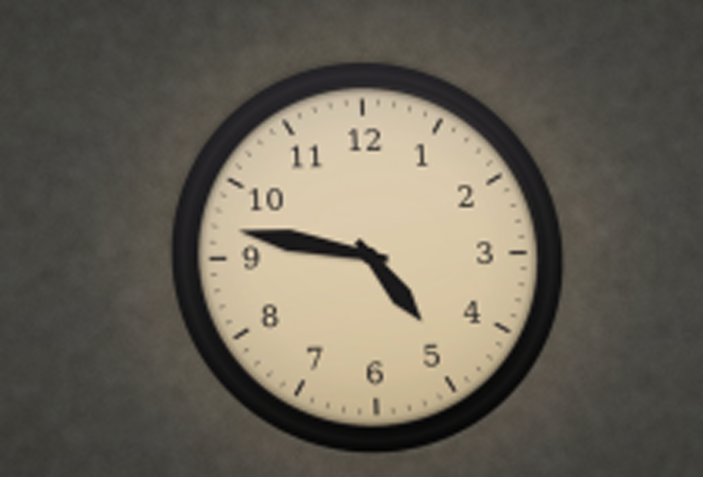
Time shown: **4:47**
